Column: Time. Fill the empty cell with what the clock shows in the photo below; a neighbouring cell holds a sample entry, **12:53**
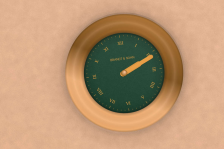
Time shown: **2:11**
